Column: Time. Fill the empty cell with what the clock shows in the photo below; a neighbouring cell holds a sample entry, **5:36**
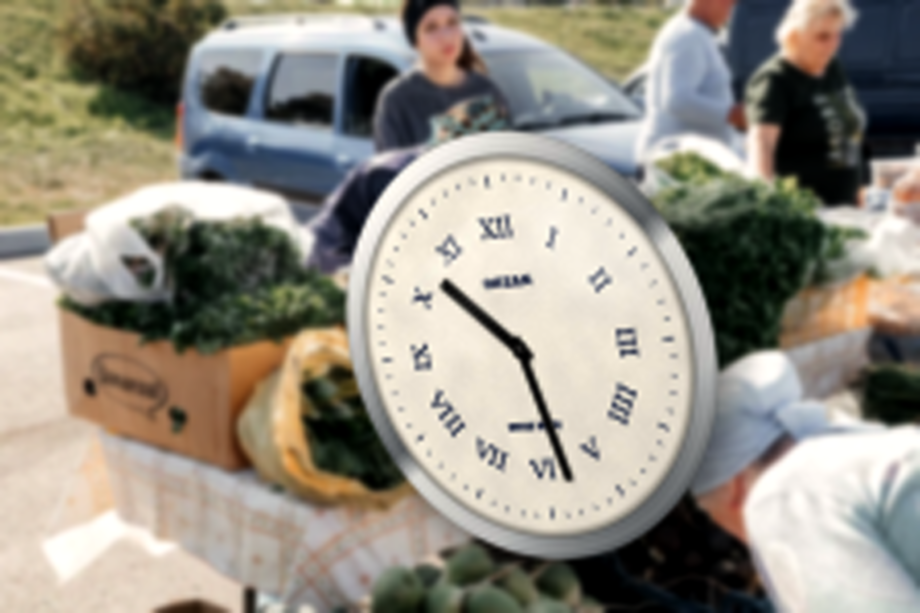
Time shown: **10:28**
